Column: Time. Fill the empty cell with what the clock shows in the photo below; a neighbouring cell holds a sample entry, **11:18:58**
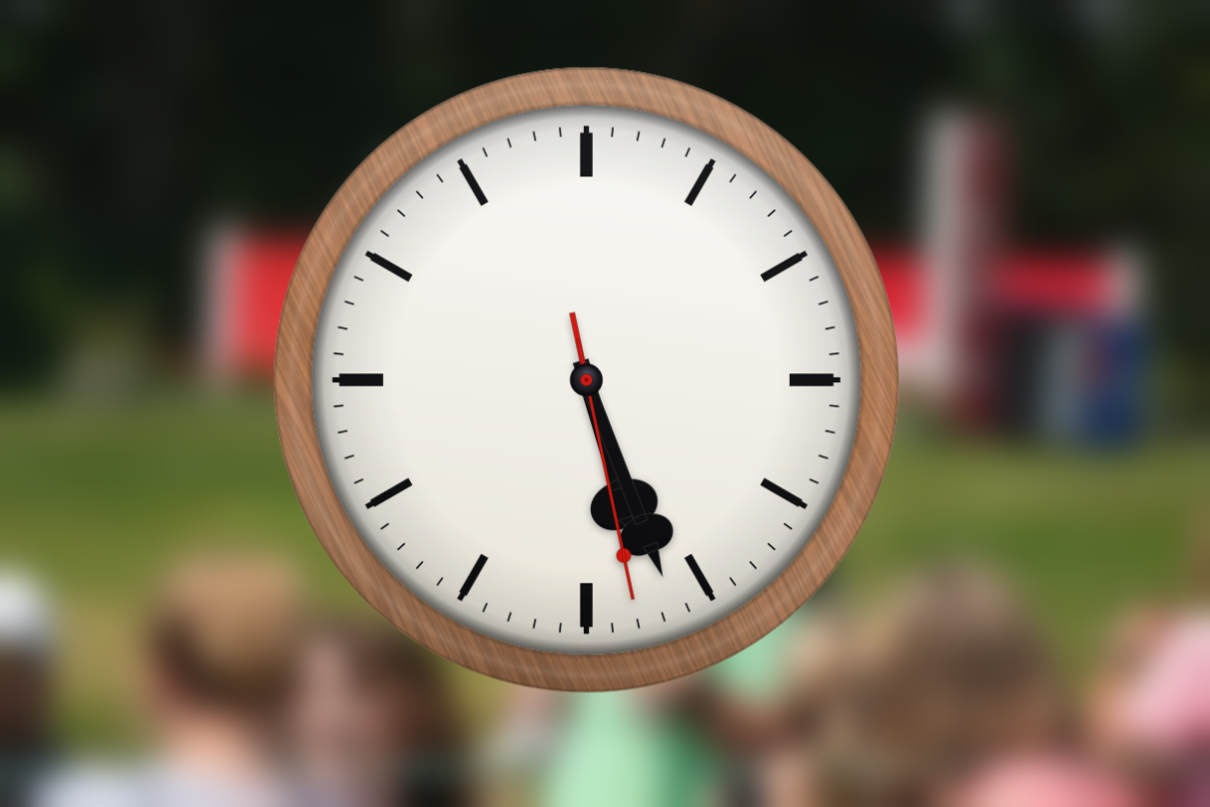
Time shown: **5:26:28**
